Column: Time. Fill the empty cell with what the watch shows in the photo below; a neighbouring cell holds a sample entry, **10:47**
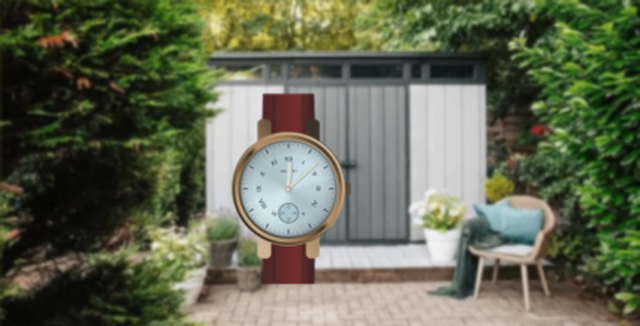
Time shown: **12:08**
